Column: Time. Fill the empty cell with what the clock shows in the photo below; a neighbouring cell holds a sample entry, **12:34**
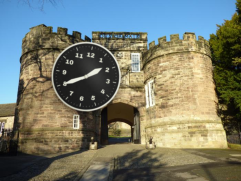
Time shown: **1:40**
